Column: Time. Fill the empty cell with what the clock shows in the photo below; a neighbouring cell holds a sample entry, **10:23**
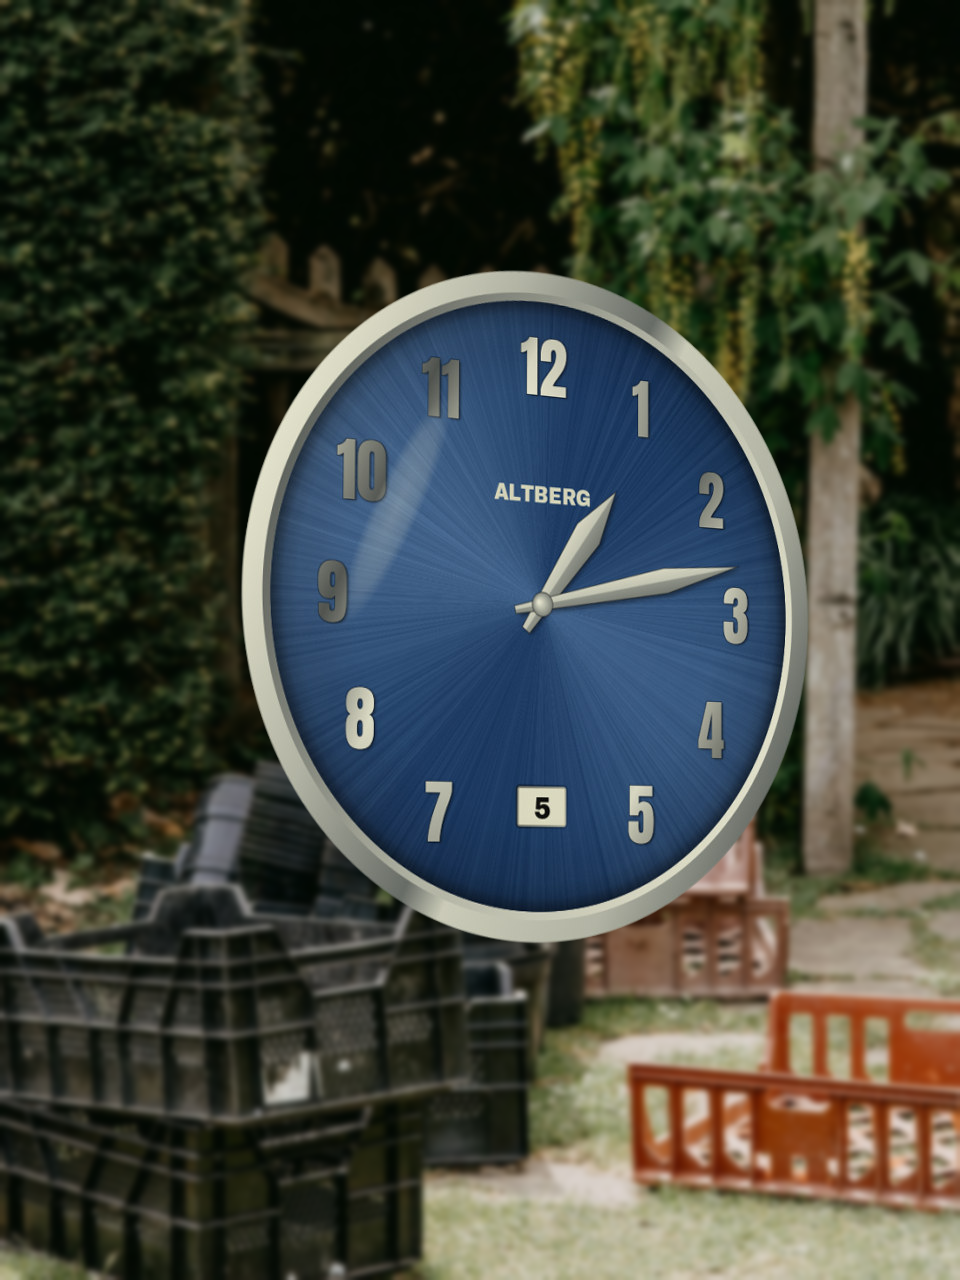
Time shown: **1:13**
